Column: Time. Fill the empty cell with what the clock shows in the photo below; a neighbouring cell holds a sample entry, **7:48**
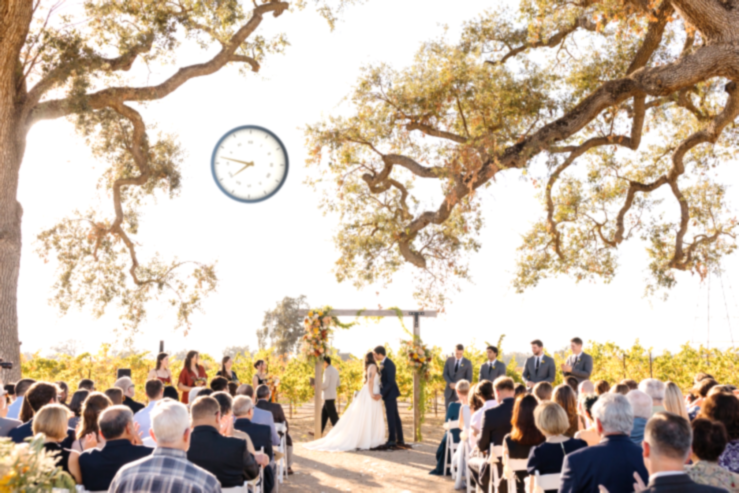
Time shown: **7:47**
